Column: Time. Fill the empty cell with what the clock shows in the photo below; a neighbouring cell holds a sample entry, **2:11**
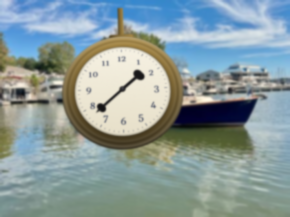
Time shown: **1:38**
